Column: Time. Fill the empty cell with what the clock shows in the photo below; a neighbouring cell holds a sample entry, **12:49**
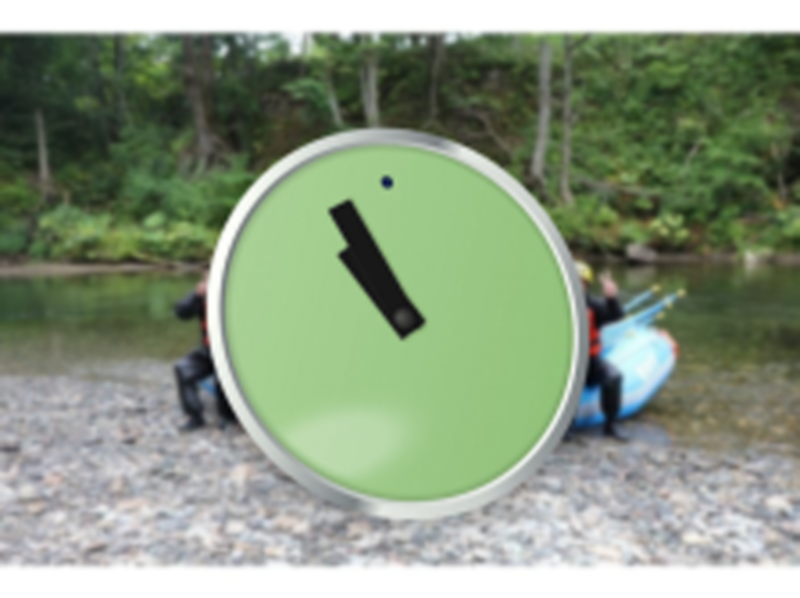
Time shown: **10:56**
